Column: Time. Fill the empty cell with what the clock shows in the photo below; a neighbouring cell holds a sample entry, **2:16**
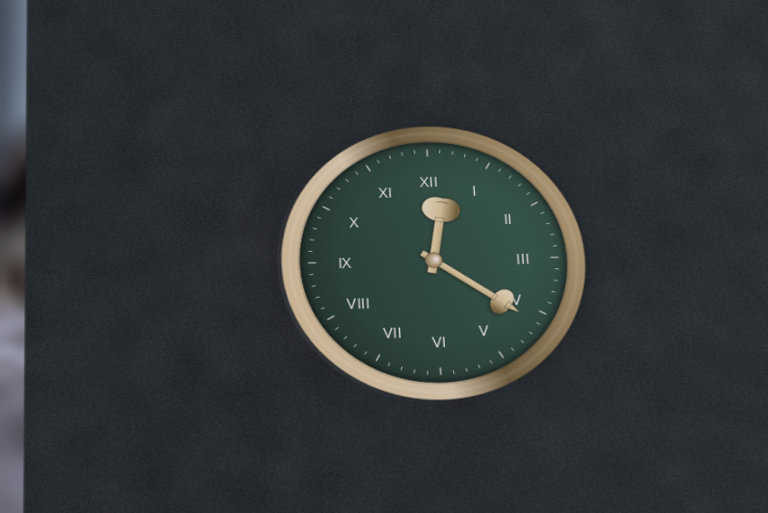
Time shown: **12:21**
